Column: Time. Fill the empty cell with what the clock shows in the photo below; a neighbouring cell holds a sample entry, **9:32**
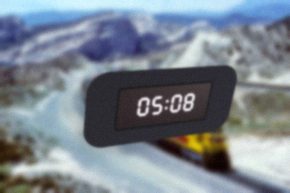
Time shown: **5:08**
